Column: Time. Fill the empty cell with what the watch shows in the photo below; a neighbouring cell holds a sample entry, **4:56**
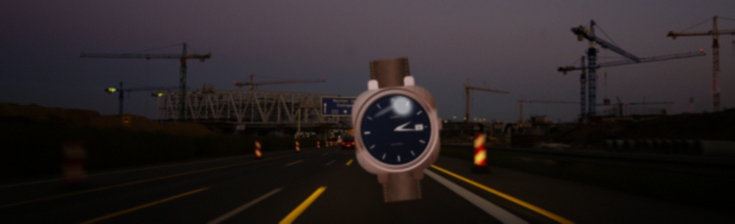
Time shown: **2:16**
